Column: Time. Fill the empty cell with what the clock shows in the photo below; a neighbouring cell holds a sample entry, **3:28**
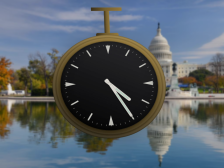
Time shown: **4:25**
